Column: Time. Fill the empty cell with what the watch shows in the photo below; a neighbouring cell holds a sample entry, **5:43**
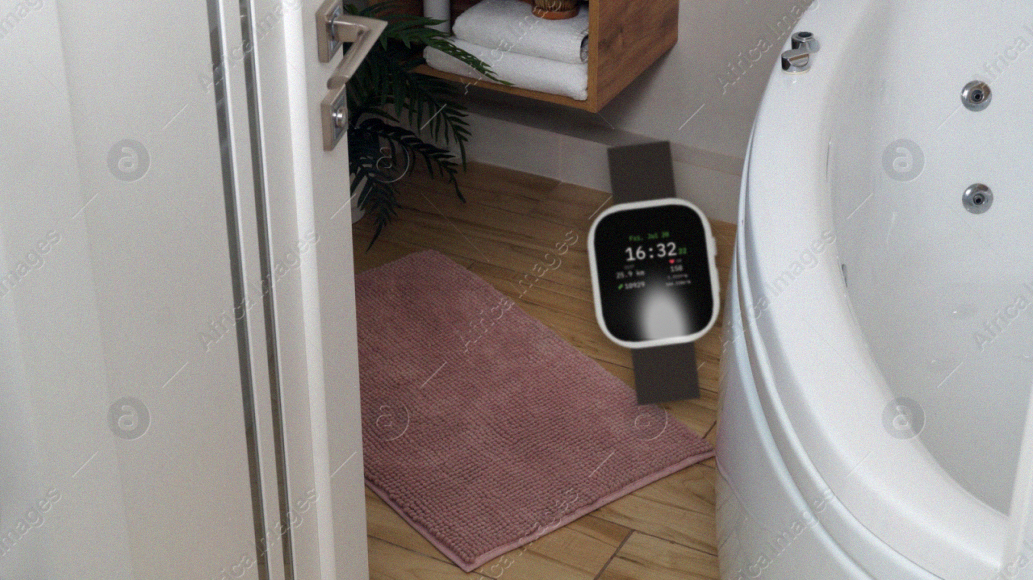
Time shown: **16:32**
